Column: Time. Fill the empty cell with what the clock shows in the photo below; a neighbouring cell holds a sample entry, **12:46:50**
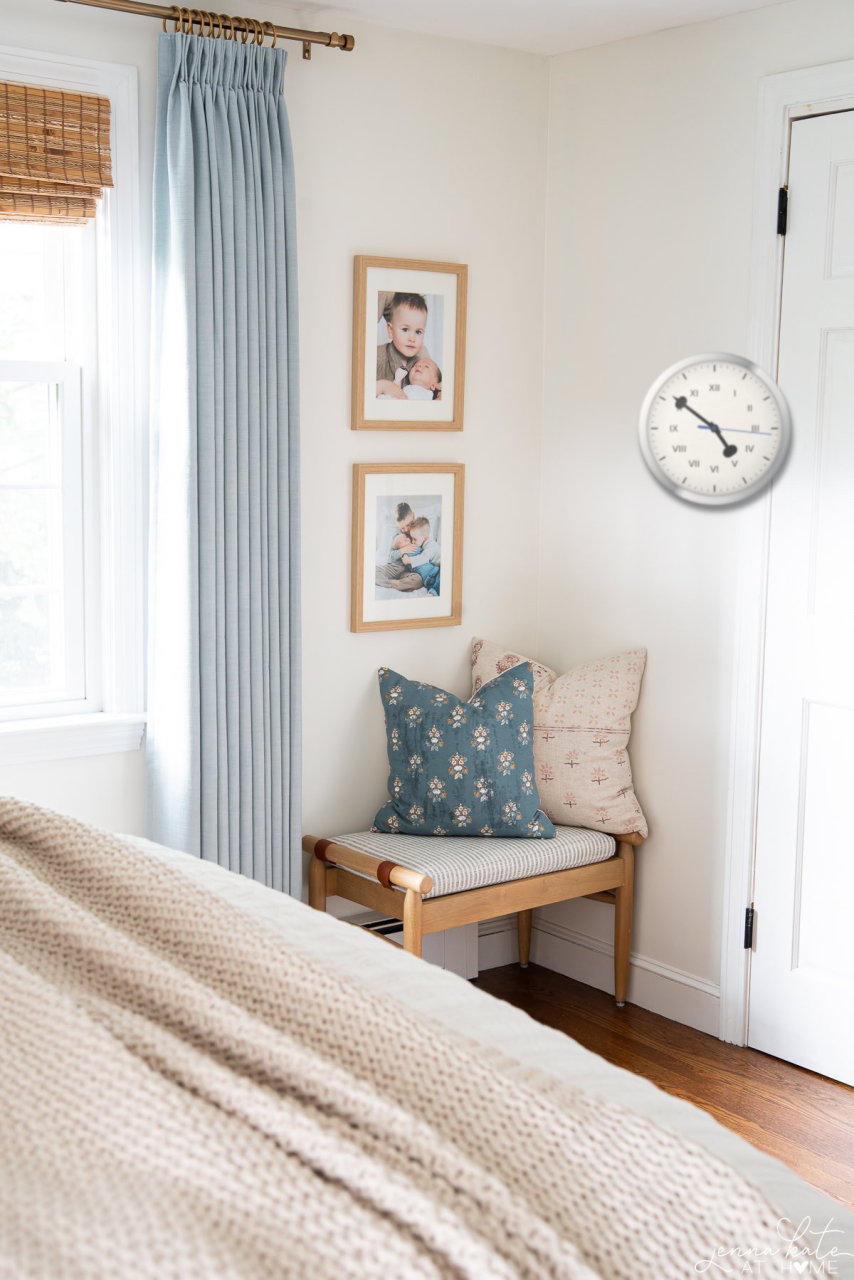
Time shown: **4:51:16**
